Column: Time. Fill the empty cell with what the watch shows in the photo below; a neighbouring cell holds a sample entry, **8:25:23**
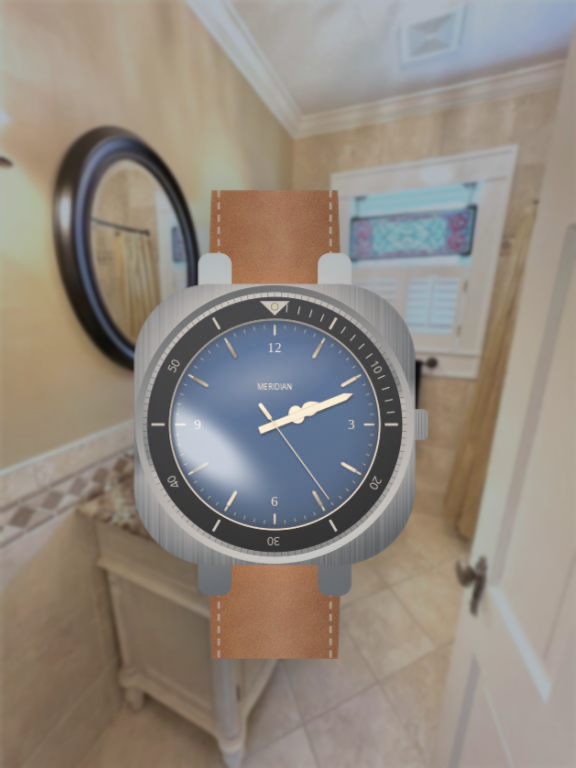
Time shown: **2:11:24**
